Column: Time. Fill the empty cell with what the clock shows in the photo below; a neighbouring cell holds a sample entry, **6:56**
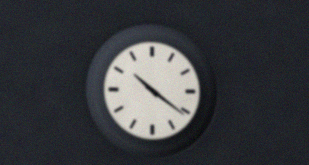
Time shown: **10:21**
